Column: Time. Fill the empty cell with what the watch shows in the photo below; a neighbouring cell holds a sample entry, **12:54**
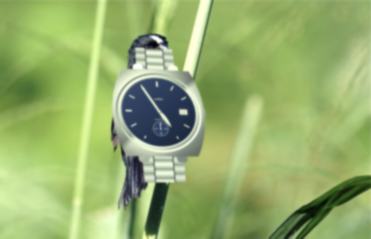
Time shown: **4:55**
